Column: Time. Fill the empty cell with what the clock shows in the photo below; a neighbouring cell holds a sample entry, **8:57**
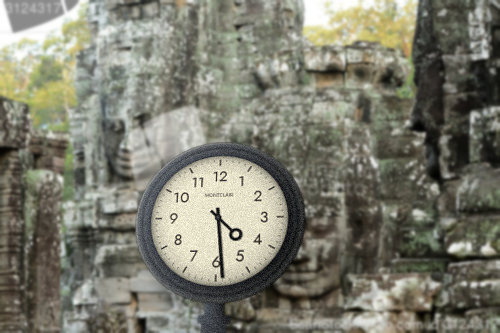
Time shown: **4:29**
